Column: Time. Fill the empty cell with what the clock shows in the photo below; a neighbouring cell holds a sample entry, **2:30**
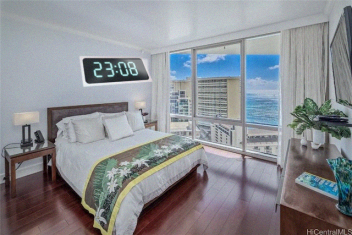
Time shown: **23:08**
